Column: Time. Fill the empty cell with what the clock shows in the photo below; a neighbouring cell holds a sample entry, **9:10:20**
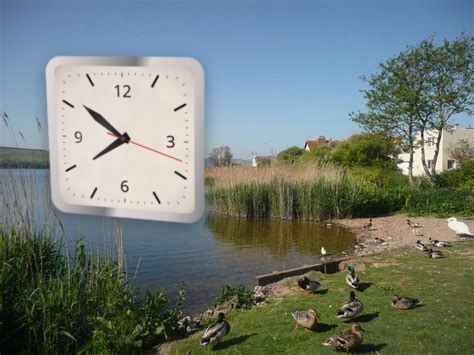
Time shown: **7:51:18**
